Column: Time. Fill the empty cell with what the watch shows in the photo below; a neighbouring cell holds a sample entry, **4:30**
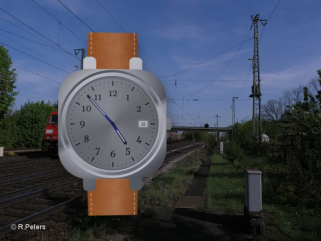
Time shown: **4:53**
